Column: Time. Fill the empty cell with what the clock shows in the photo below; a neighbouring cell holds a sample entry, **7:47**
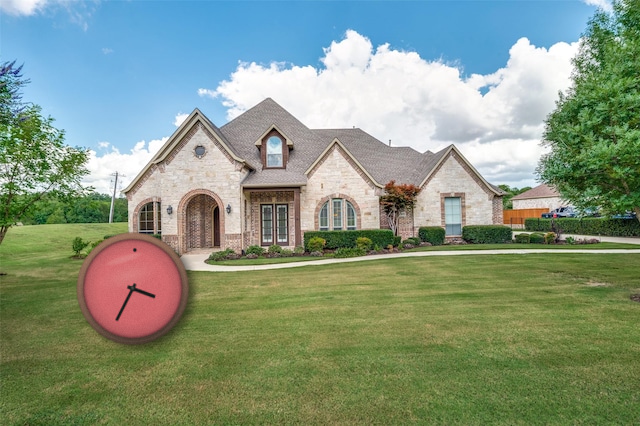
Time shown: **3:34**
